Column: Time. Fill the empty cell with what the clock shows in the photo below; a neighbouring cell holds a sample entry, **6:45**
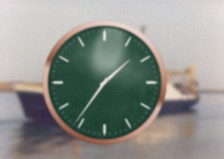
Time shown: **1:36**
